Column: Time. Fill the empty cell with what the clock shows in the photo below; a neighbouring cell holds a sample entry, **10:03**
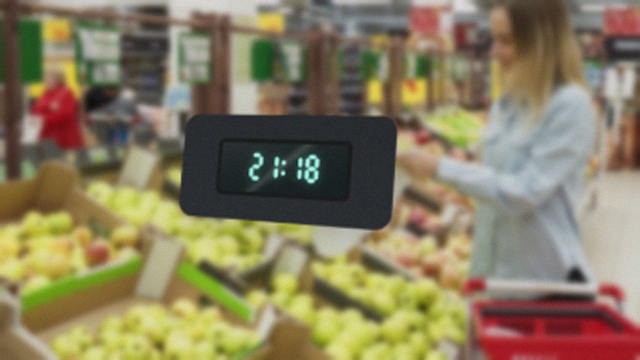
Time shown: **21:18**
